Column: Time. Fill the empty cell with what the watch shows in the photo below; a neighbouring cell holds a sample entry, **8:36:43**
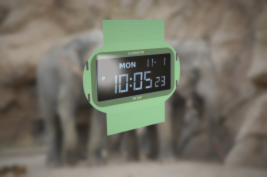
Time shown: **10:05:23**
